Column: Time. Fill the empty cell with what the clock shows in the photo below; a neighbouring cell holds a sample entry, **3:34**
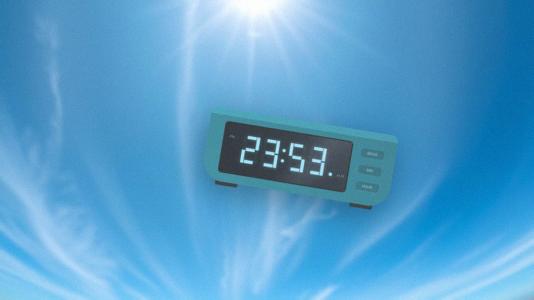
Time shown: **23:53**
